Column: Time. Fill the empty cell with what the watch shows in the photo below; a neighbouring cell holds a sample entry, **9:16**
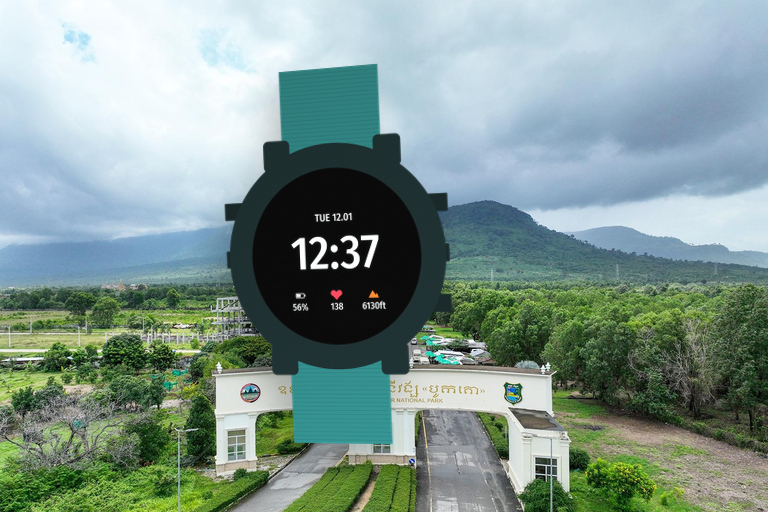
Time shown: **12:37**
